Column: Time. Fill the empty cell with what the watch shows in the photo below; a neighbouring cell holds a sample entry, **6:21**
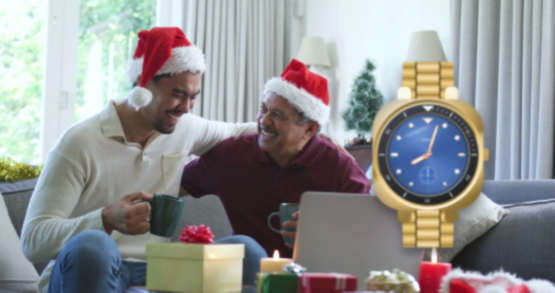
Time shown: **8:03**
